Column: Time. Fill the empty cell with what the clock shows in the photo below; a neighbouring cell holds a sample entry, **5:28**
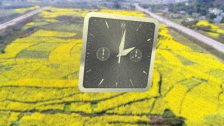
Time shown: **2:01**
